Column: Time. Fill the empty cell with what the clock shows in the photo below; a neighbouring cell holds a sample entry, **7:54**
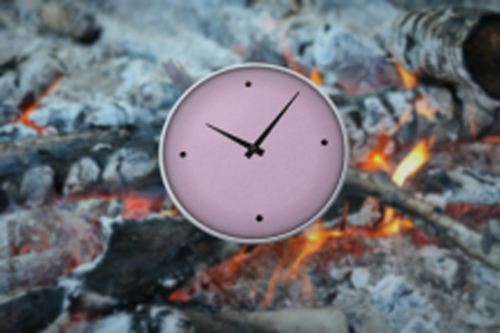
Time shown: **10:07**
